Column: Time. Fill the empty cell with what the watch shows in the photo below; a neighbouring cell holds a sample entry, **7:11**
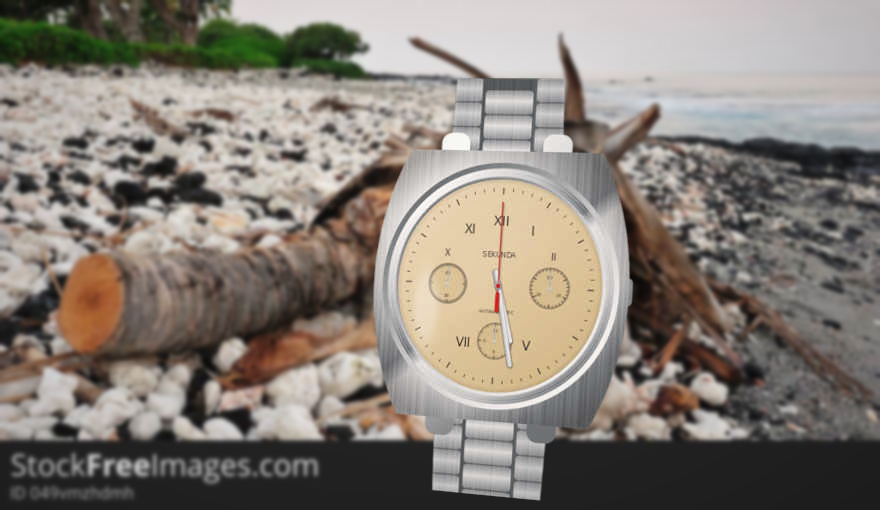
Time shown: **5:28**
